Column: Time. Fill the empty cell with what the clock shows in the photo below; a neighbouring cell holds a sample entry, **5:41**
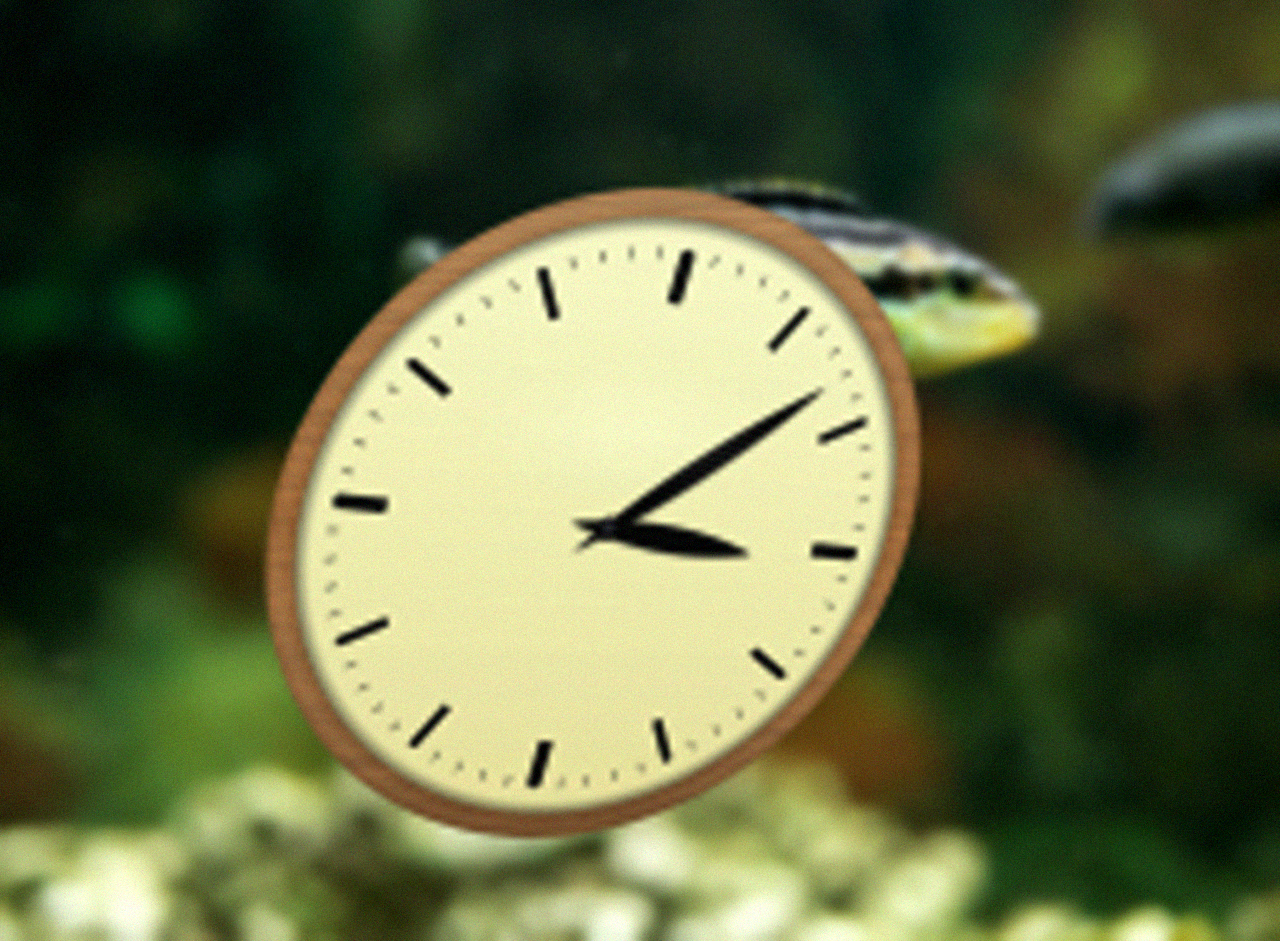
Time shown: **3:08**
